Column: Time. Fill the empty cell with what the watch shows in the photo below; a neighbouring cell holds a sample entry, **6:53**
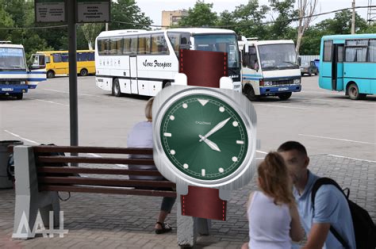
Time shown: **4:08**
